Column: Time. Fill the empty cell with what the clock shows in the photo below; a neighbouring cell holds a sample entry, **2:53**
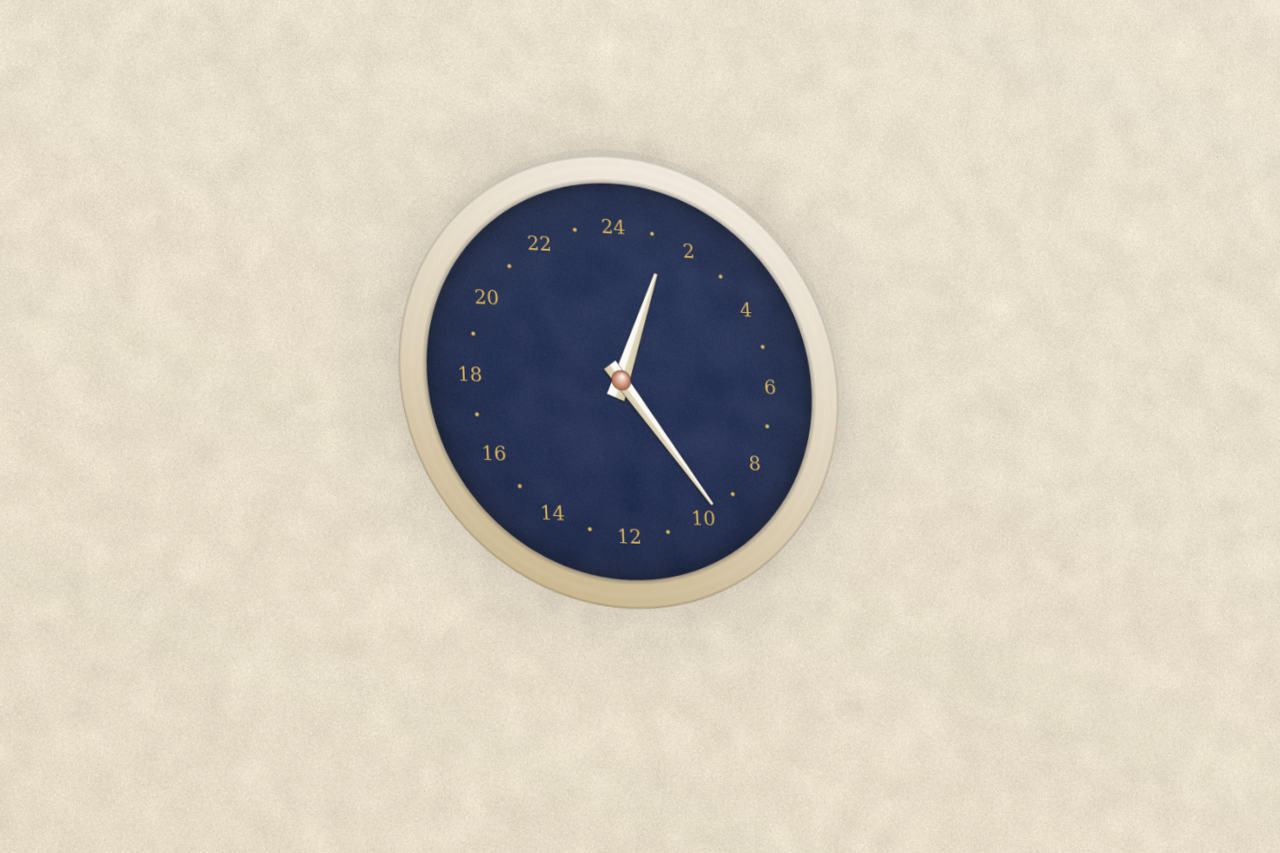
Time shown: **1:24**
